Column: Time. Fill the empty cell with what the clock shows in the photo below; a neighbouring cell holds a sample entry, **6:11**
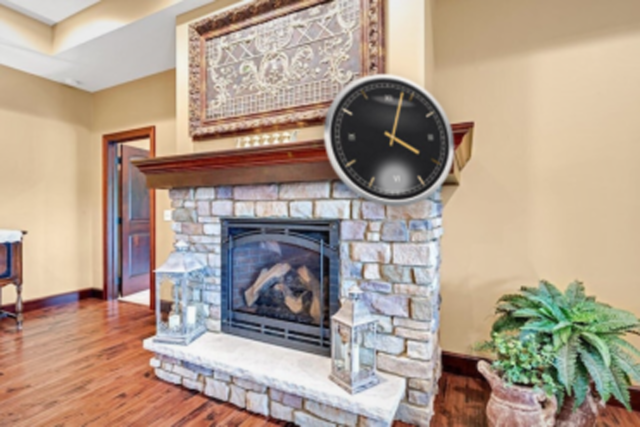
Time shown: **4:03**
